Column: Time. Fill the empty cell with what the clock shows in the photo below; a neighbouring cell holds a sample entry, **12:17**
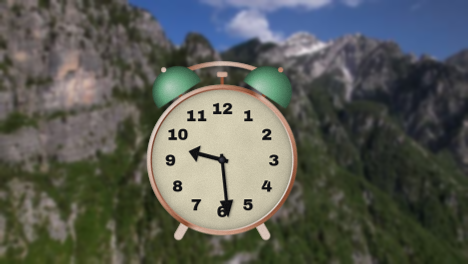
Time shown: **9:29**
